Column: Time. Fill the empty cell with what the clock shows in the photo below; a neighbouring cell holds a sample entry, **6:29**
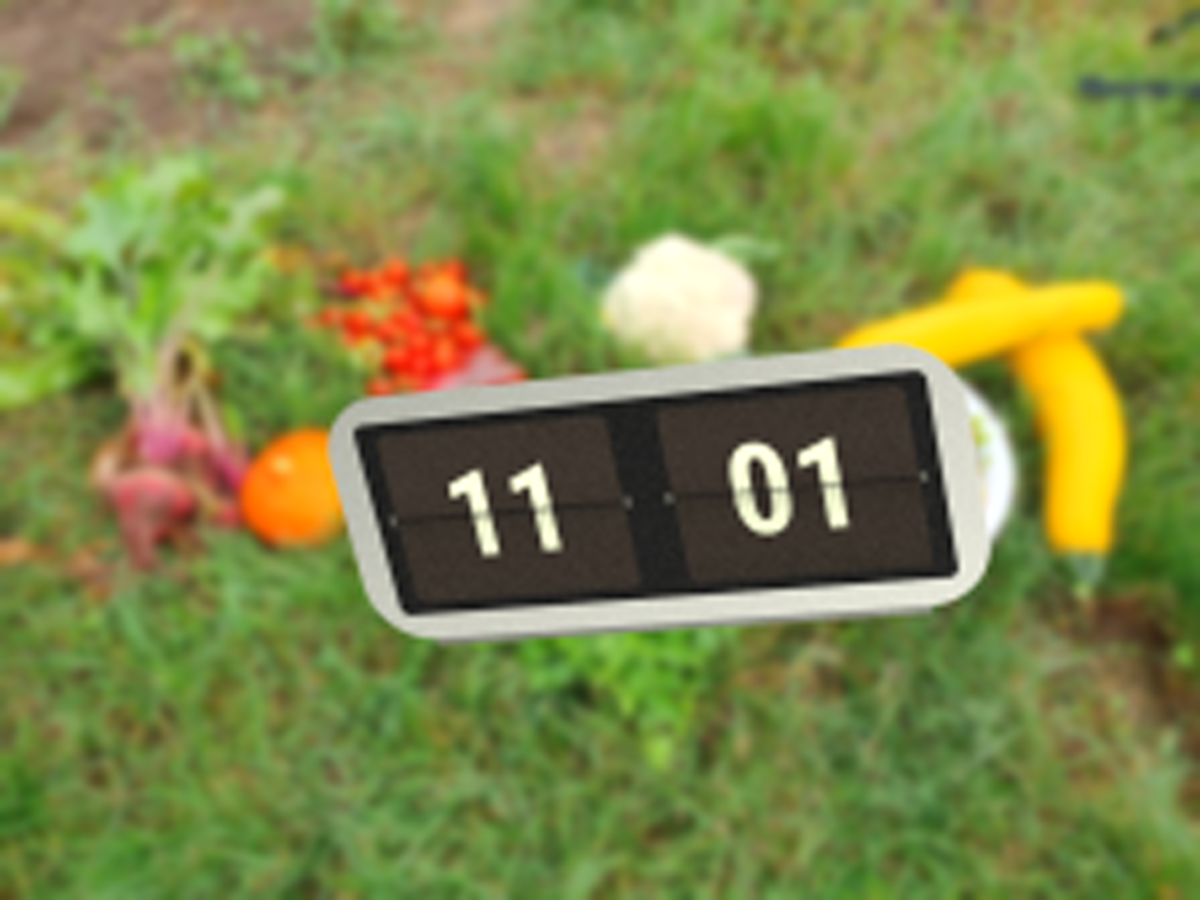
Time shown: **11:01**
